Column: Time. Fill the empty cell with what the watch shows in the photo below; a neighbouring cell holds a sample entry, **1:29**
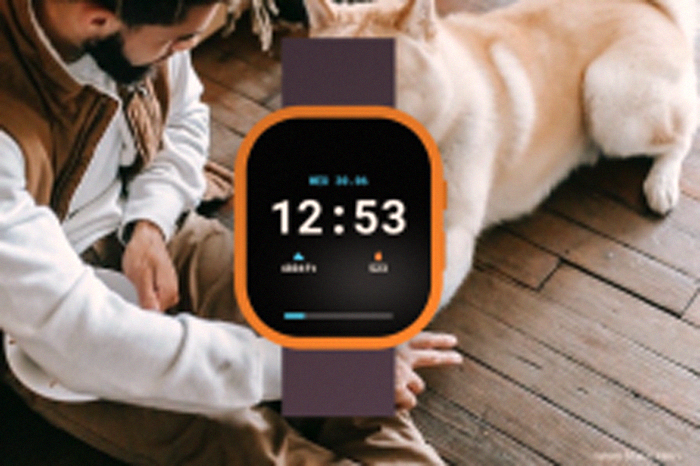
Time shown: **12:53**
